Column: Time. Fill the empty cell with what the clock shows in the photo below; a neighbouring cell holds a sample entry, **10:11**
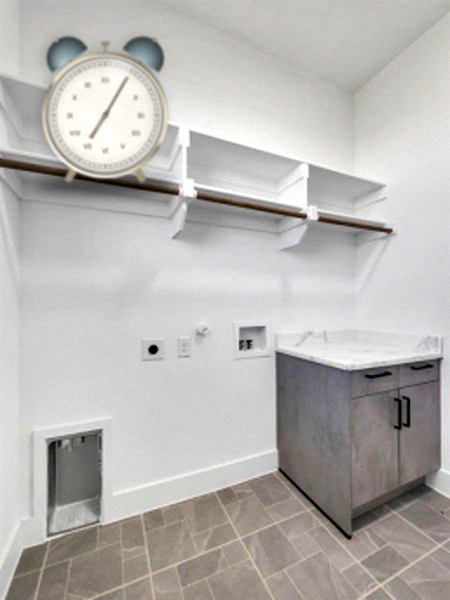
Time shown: **7:05**
